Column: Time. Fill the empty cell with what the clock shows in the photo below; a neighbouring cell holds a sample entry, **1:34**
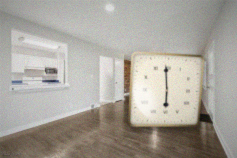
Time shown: **5:59**
